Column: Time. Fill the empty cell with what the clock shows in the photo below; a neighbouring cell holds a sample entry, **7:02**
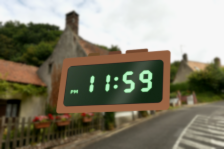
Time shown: **11:59**
